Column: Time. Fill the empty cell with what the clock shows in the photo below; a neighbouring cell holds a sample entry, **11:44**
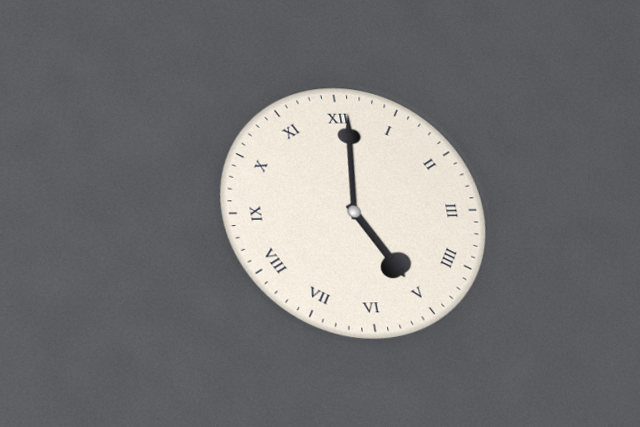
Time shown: **5:01**
